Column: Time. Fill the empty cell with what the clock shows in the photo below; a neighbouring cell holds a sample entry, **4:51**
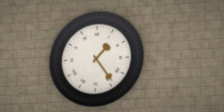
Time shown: **1:24**
